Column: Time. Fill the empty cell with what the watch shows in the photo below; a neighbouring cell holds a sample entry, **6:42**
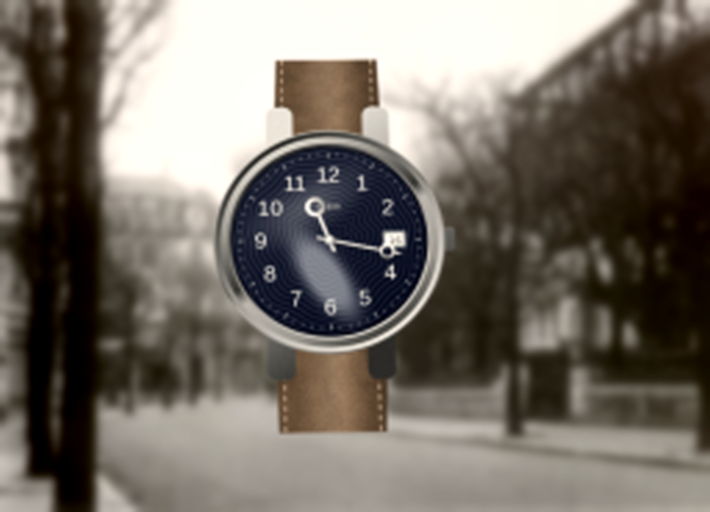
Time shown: **11:17**
